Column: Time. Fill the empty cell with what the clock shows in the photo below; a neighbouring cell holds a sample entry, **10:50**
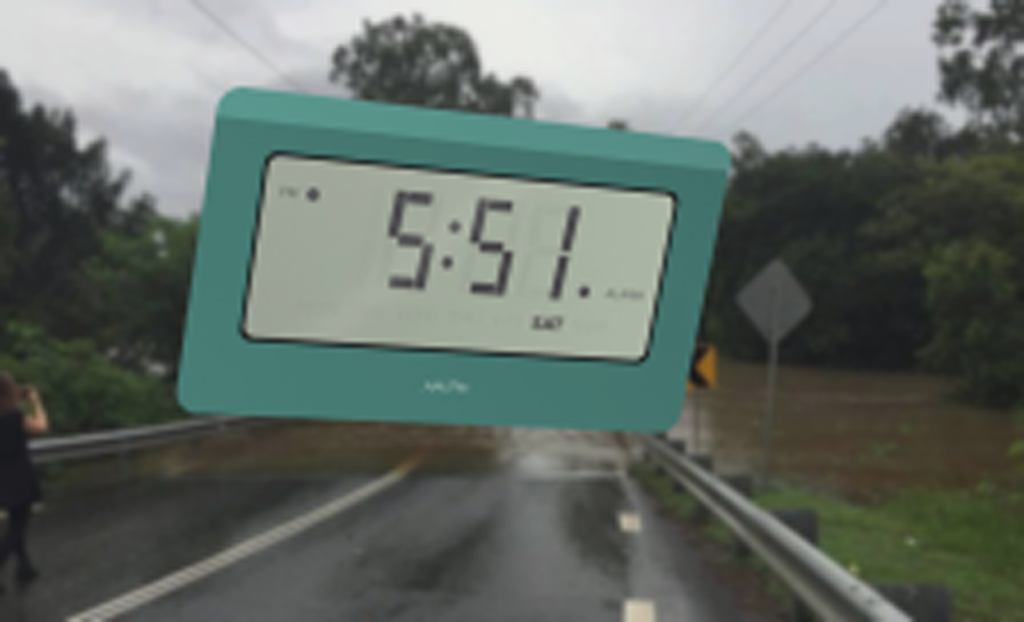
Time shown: **5:51**
